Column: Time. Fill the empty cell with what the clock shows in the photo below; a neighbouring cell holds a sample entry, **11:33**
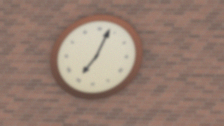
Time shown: **7:03**
